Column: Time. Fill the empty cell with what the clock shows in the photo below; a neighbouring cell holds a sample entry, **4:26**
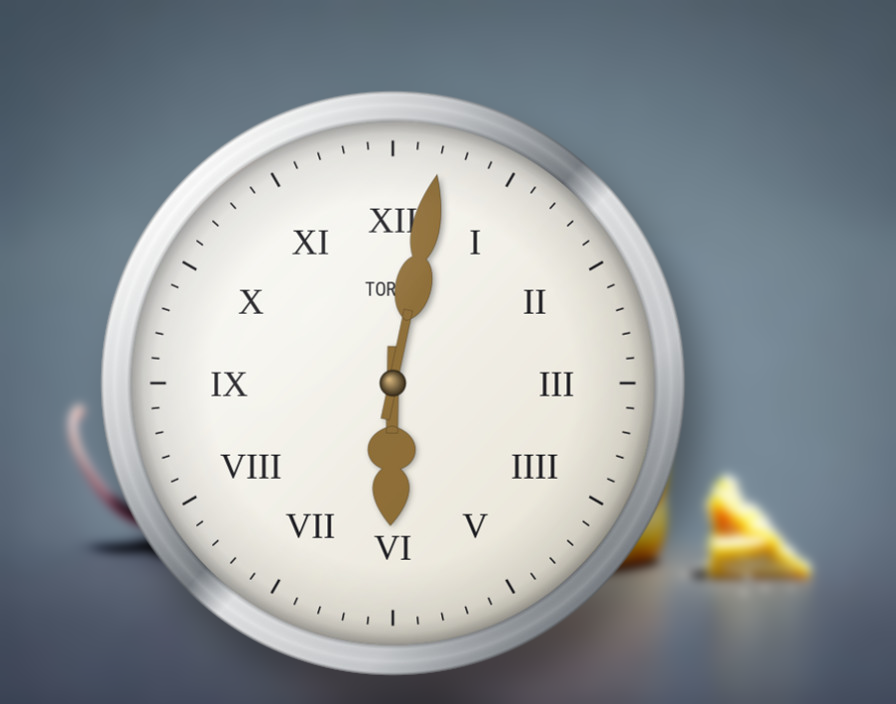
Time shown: **6:02**
